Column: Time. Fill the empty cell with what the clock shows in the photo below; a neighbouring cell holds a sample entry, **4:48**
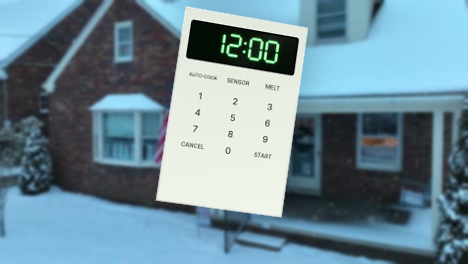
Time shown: **12:00**
